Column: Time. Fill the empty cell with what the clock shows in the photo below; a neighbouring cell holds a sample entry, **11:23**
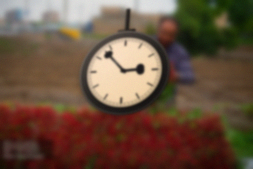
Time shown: **2:53**
